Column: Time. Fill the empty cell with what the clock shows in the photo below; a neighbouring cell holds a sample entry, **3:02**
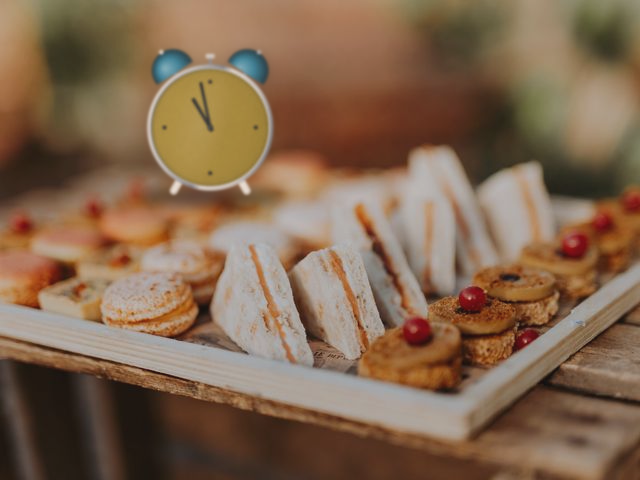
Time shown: **10:58**
